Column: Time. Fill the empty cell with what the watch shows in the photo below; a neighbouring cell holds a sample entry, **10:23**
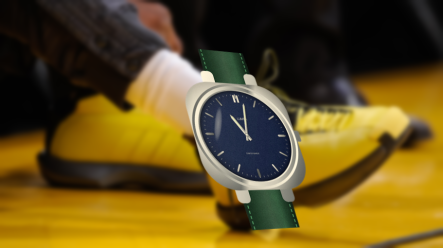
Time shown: **11:02**
